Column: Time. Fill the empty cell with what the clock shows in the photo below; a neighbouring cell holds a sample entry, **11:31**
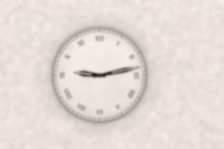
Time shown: **9:13**
